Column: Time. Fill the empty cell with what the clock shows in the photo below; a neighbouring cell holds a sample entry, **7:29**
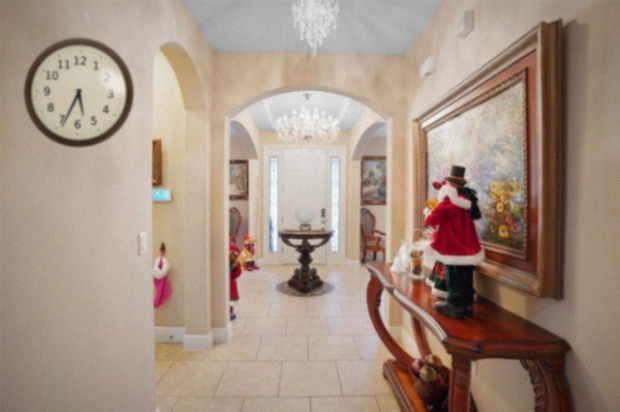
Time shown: **5:34**
